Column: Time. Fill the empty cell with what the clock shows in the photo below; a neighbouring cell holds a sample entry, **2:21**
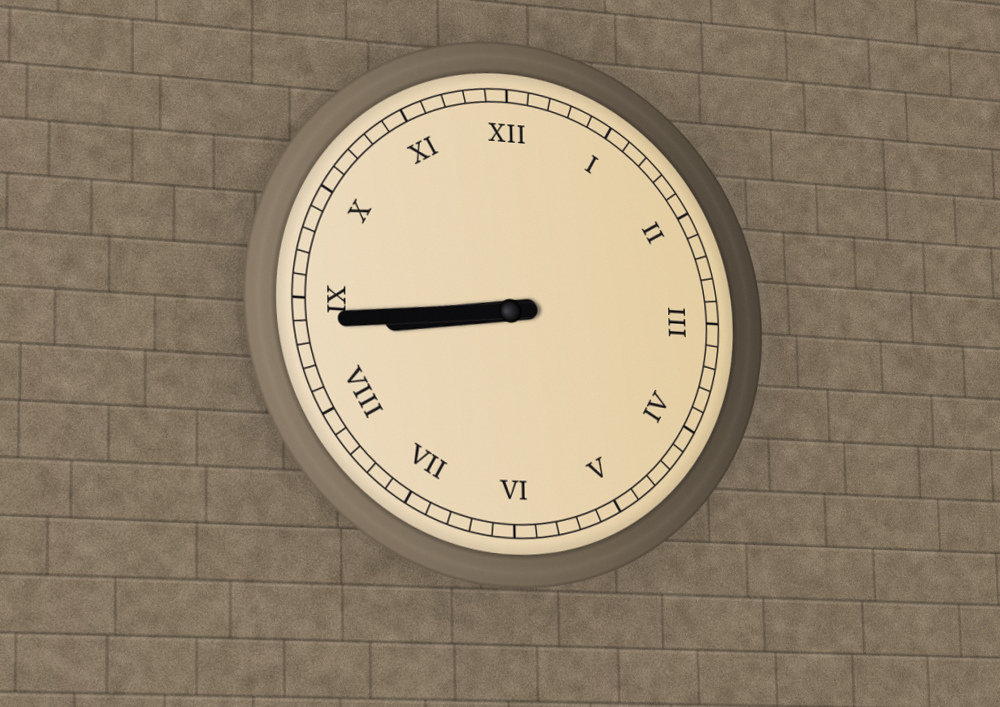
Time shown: **8:44**
